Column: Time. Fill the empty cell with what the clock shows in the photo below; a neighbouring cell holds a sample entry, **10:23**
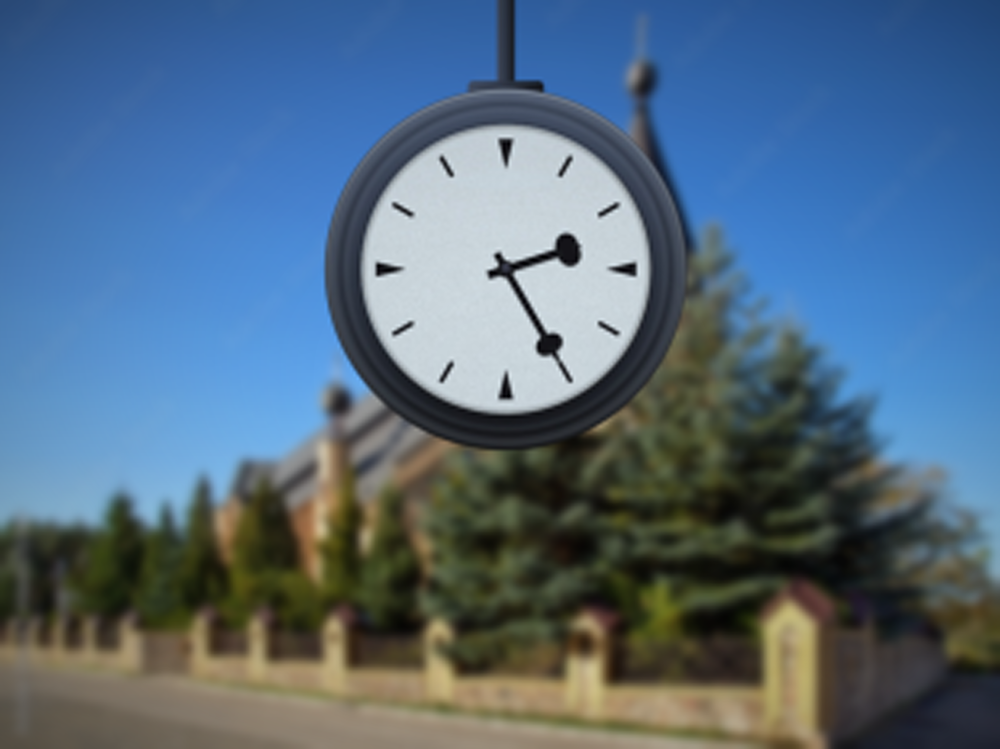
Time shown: **2:25**
